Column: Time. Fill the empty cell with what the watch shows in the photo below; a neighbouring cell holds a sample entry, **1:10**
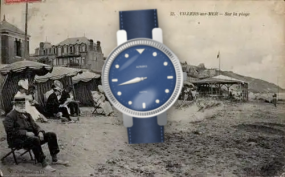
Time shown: **8:43**
